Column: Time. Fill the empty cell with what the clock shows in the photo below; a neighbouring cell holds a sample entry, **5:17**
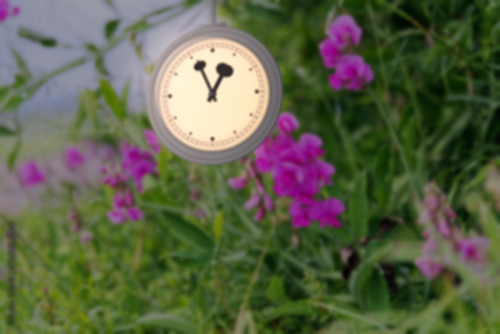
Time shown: **12:56**
